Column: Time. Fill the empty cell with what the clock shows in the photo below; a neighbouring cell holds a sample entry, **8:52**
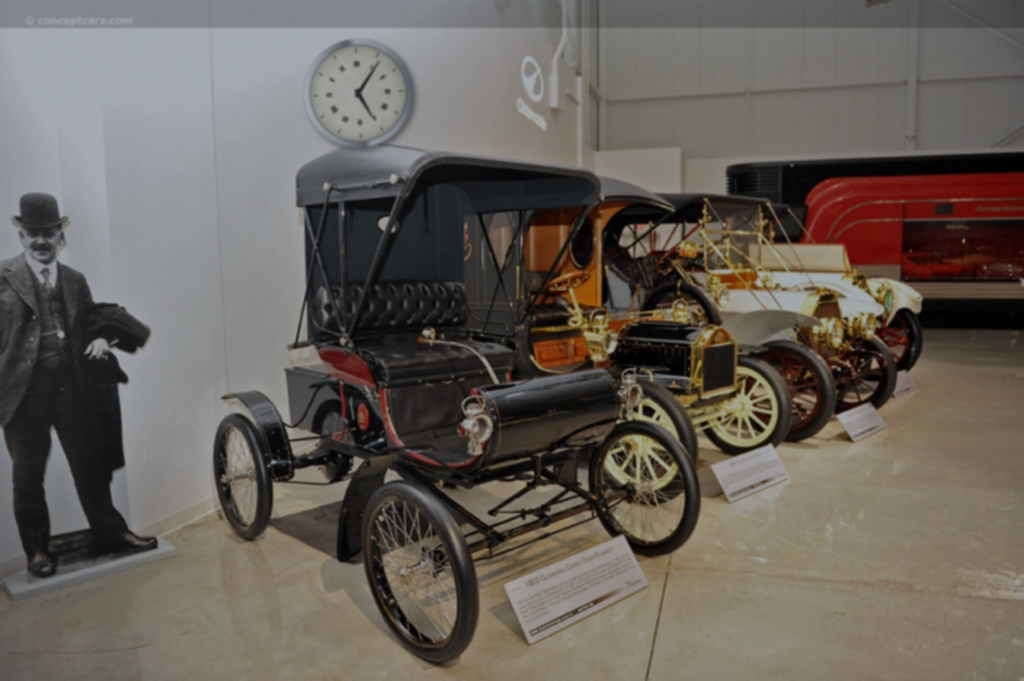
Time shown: **5:06**
